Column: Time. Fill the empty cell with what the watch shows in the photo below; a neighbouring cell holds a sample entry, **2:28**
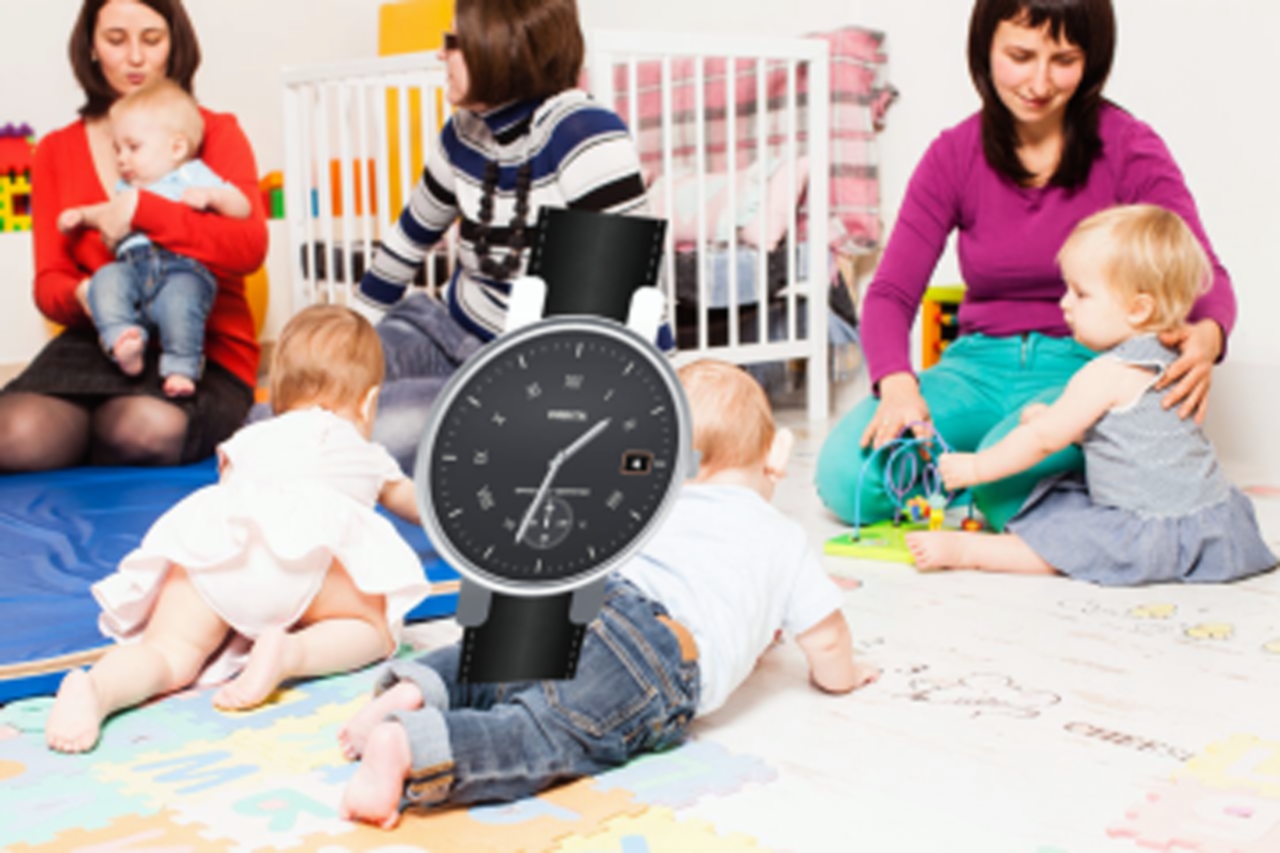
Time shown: **1:33**
